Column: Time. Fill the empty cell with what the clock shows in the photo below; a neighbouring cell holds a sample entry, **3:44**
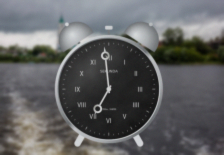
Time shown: **6:59**
